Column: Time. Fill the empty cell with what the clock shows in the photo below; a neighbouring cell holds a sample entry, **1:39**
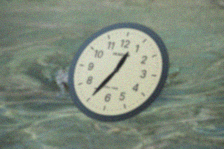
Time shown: **12:35**
